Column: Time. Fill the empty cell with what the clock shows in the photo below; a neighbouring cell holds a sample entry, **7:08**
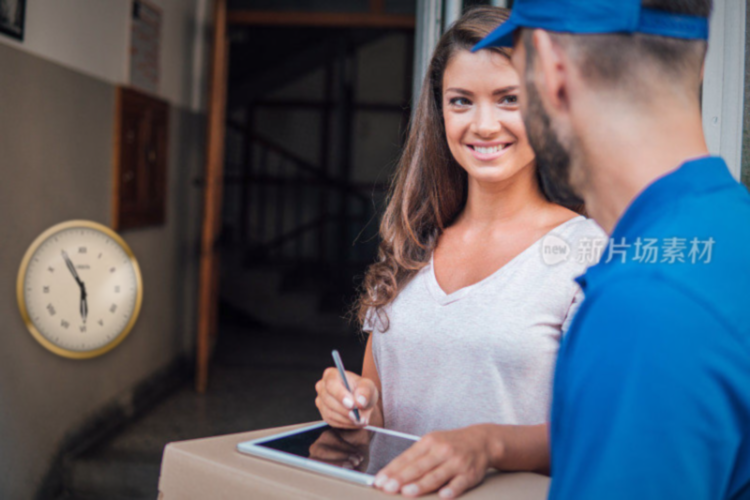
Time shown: **5:55**
